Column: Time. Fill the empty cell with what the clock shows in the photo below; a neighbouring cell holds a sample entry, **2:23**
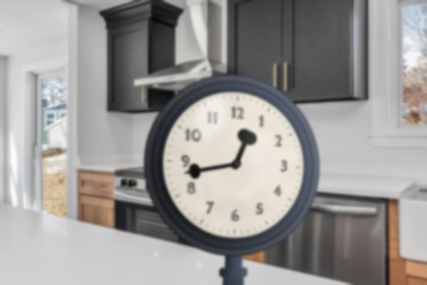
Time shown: **12:43**
